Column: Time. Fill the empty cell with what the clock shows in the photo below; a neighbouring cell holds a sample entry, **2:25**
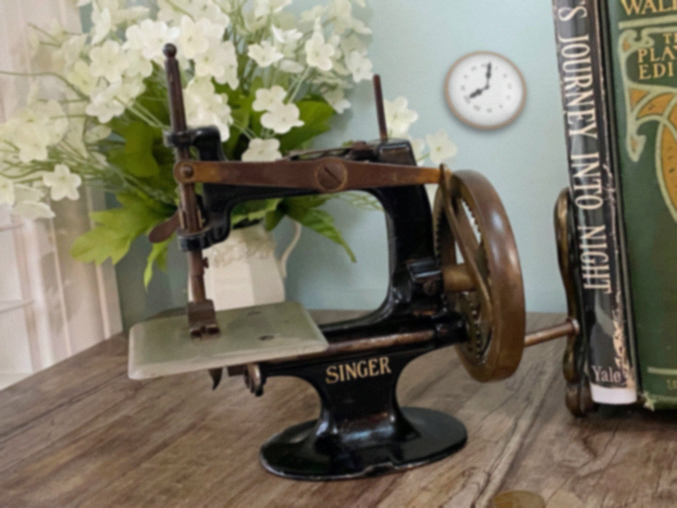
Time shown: **8:02**
